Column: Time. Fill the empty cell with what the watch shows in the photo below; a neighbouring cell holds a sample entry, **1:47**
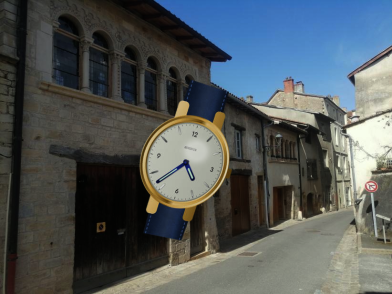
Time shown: **4:37**
